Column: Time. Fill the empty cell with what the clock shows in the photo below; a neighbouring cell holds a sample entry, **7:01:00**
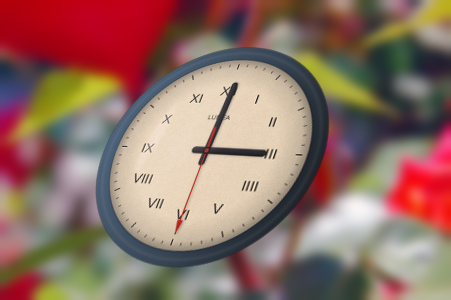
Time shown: **3:00:30**
